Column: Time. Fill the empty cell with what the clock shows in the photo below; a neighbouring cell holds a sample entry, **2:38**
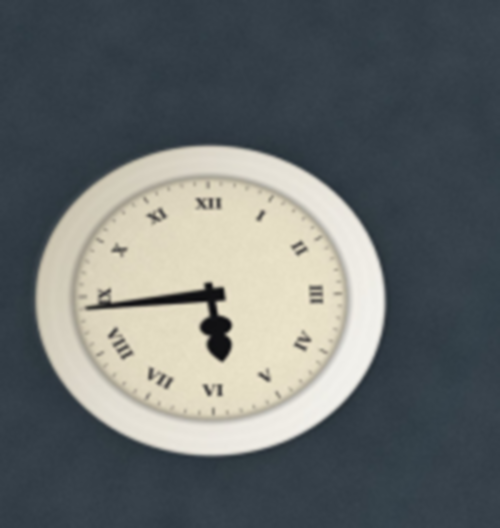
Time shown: **5:44**
